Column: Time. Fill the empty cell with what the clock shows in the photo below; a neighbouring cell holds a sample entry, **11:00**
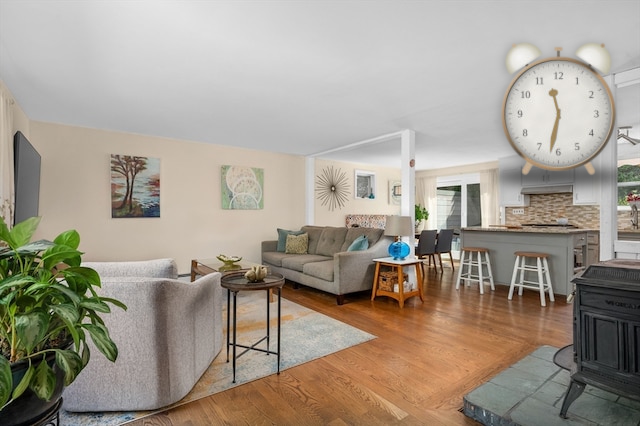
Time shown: **11:32**
